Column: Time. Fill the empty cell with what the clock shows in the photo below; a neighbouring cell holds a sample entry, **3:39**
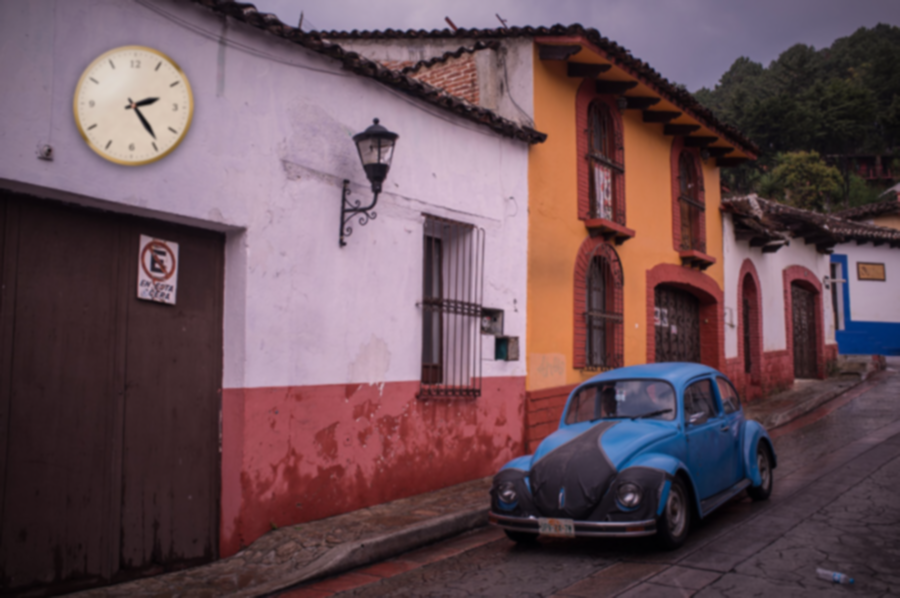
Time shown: **2:24**
